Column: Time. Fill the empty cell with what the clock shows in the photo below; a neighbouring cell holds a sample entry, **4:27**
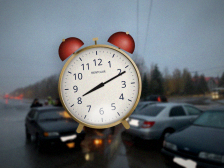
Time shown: **8:11**
